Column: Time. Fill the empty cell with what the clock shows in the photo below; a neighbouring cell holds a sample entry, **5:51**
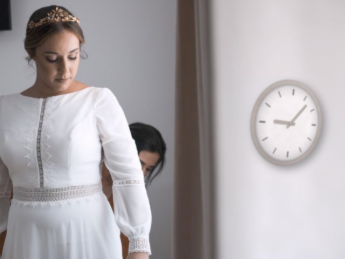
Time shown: **9:07**
